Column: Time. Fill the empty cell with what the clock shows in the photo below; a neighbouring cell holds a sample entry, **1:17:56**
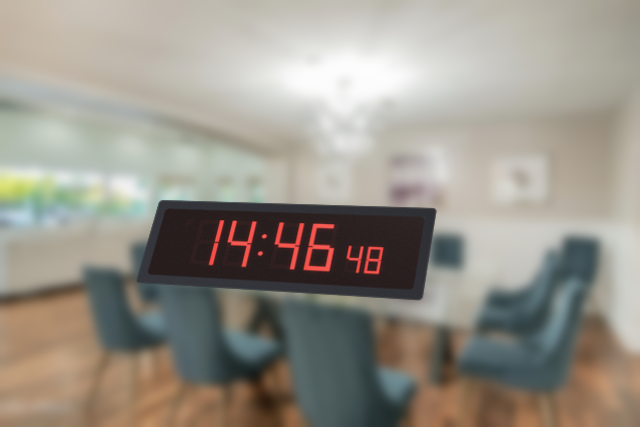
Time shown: **14:46:48**
